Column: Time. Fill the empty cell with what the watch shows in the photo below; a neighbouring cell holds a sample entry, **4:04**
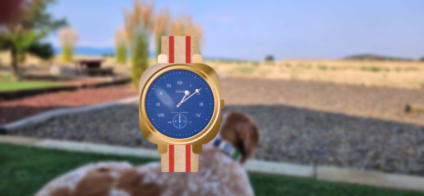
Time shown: **1:09**
